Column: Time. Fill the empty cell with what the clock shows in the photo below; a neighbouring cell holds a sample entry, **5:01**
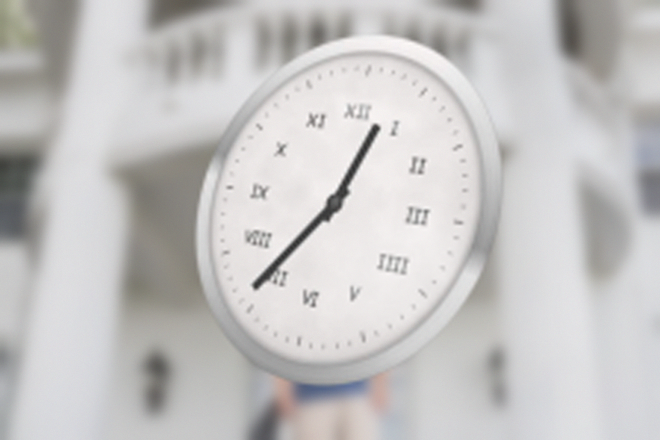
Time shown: **12:36**
